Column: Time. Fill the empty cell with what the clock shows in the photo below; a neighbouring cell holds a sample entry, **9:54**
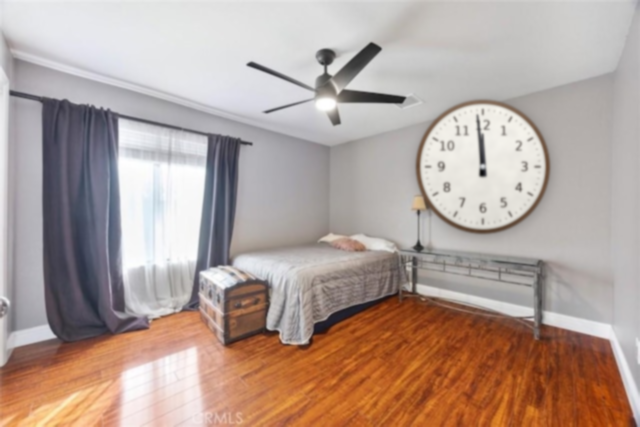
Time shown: **11:59**
